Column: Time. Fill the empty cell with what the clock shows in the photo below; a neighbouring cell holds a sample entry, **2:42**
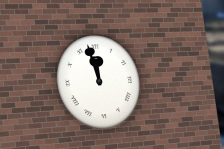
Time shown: **11:58**
